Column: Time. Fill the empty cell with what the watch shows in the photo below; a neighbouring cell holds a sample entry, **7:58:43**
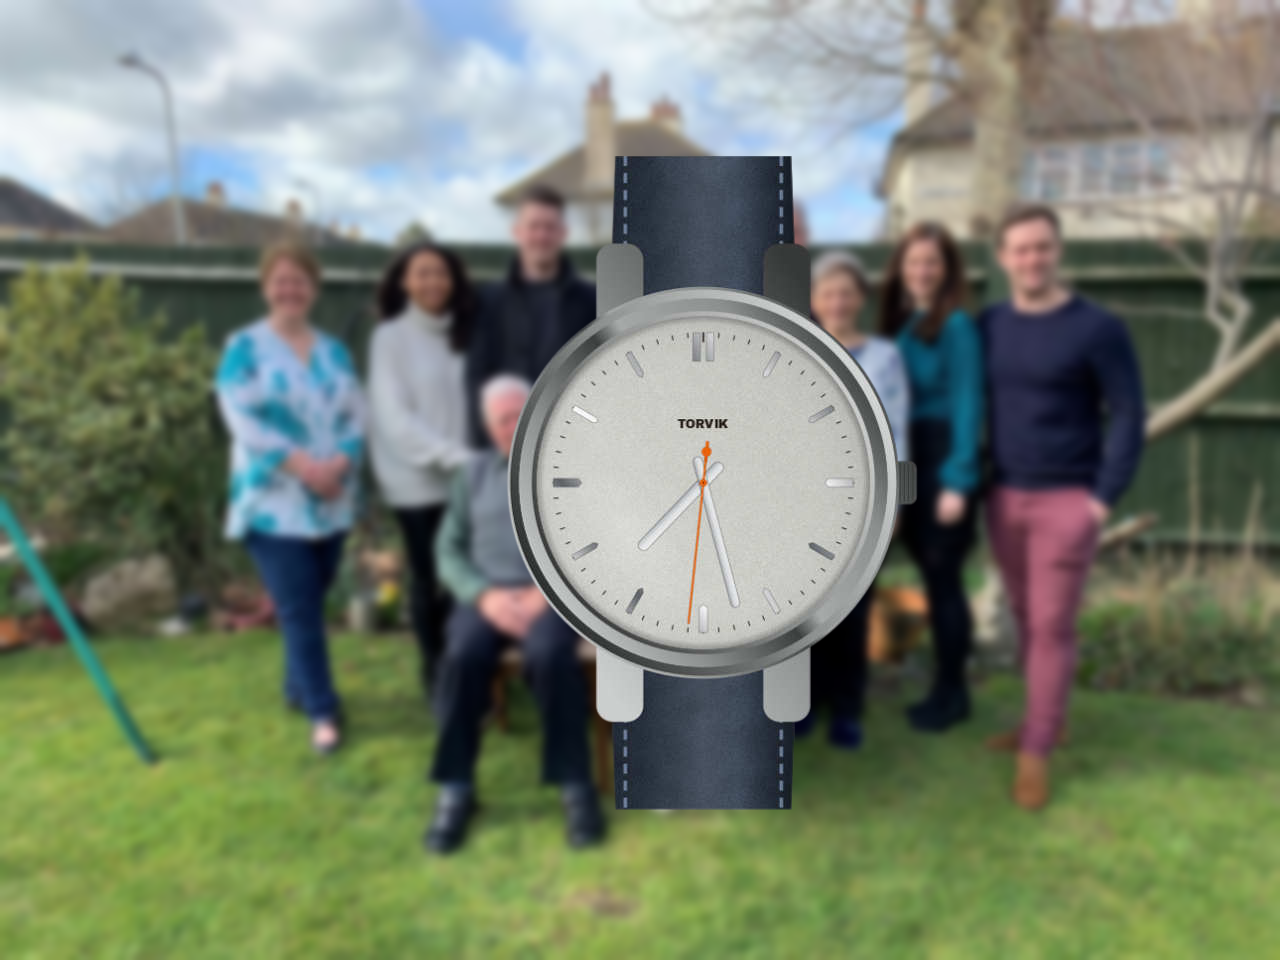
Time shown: **7:27:31**
